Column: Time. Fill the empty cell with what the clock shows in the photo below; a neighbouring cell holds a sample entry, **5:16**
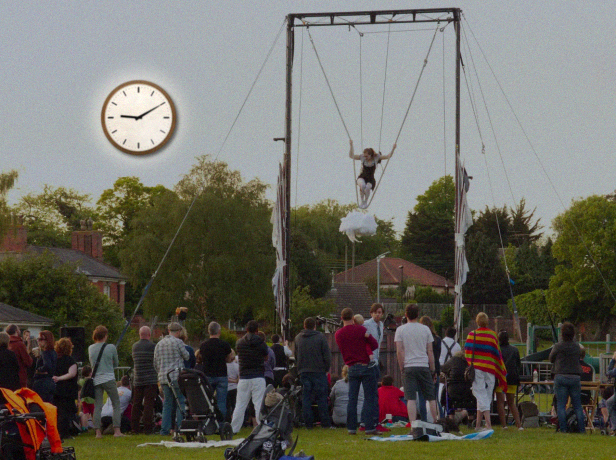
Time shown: **9:10**
